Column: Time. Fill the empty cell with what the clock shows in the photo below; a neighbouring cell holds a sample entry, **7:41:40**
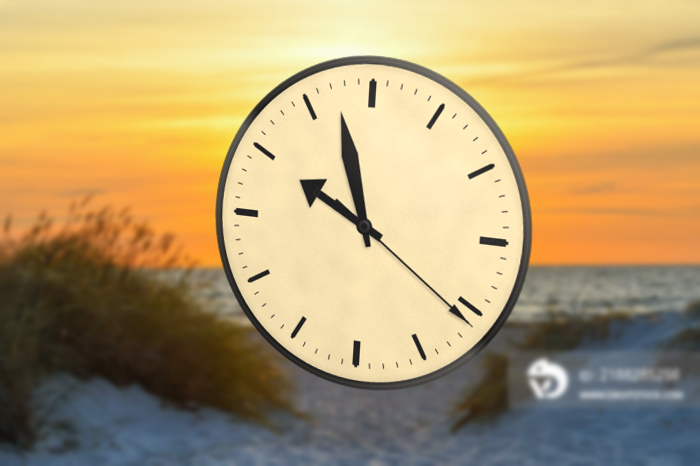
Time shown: **9:57:21**
